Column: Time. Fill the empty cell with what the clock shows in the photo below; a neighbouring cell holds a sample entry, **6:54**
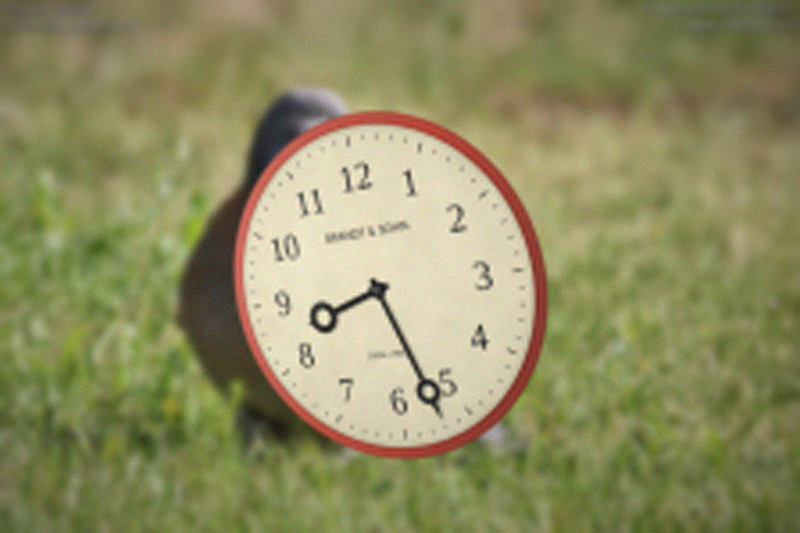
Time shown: **8:27**
